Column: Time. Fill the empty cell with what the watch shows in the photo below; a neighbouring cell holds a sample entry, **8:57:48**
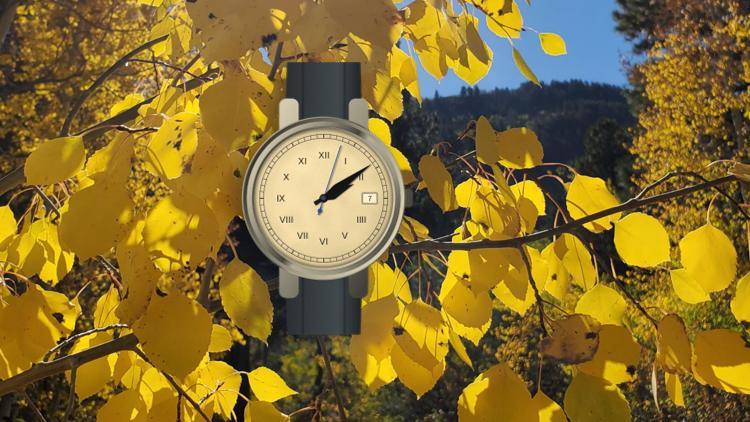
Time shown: **2:09:03**
